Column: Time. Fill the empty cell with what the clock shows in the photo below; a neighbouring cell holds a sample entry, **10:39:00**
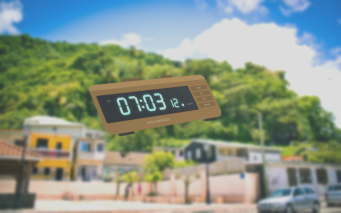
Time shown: **7:03:12**
